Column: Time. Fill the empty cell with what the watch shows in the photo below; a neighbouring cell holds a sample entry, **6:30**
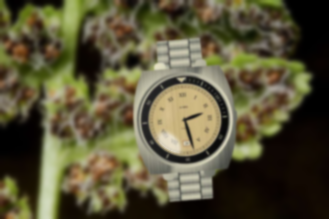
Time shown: **2:28**
